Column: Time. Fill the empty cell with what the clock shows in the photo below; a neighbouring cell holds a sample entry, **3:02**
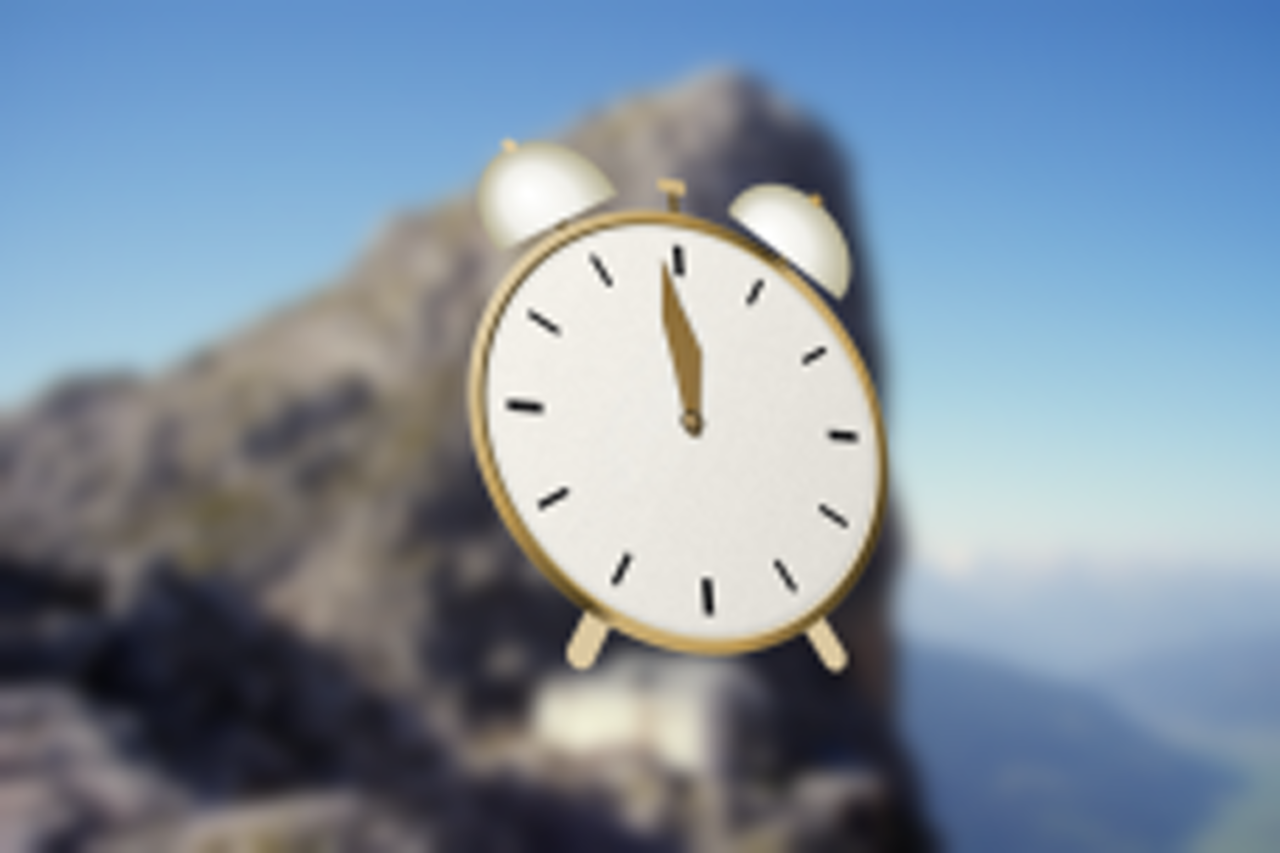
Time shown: **11:59**
